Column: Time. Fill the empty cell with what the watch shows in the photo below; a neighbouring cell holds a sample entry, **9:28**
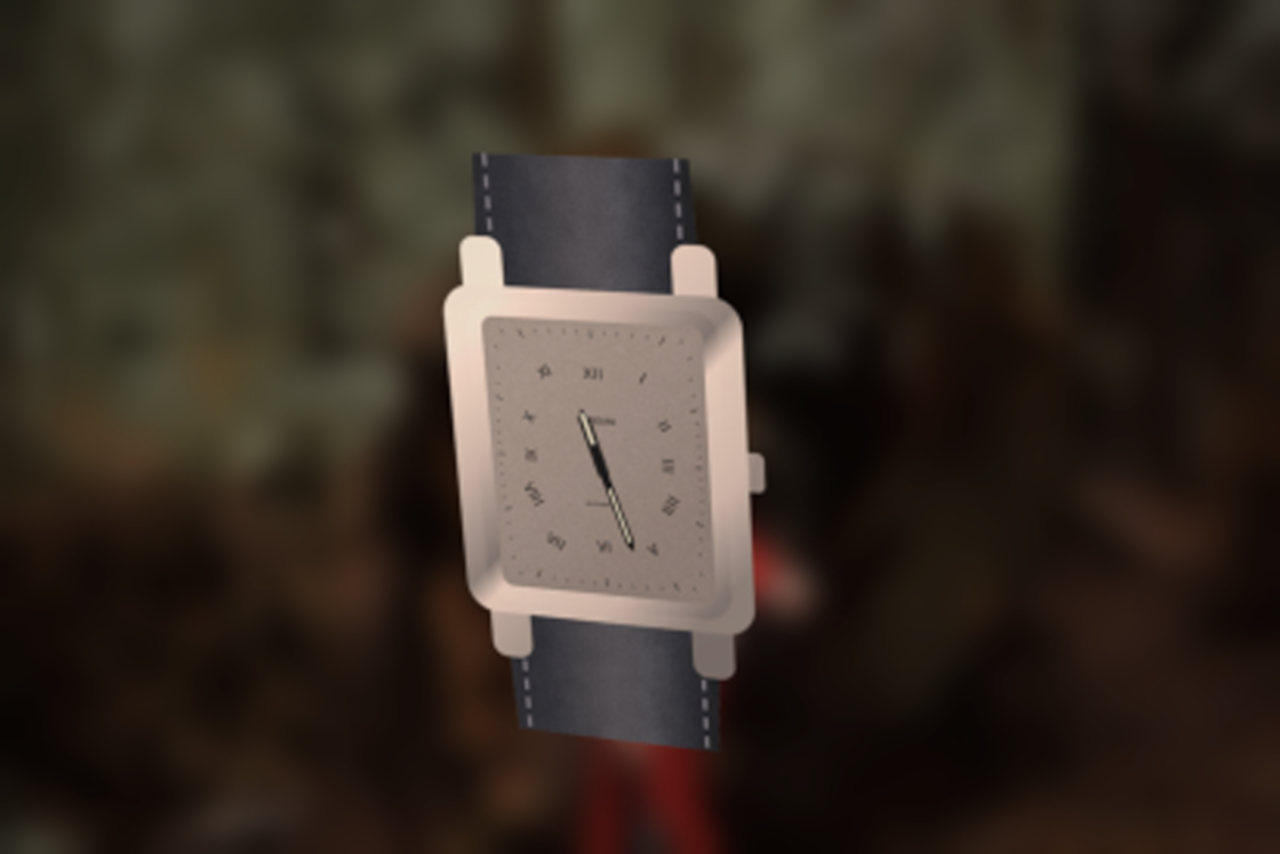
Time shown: **11:27**
